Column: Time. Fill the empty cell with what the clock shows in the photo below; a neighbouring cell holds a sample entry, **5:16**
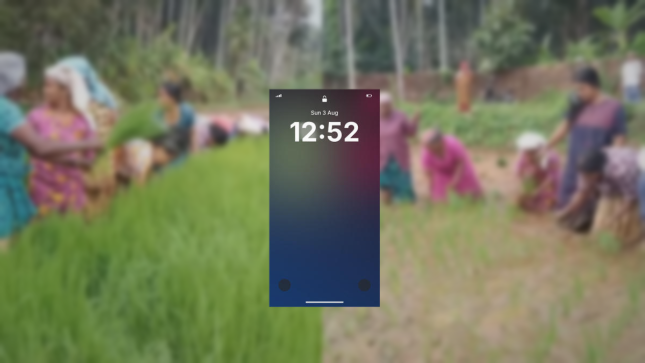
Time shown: **12:52**
